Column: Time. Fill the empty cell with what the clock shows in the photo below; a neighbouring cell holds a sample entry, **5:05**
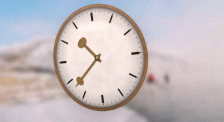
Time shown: **10:38**
